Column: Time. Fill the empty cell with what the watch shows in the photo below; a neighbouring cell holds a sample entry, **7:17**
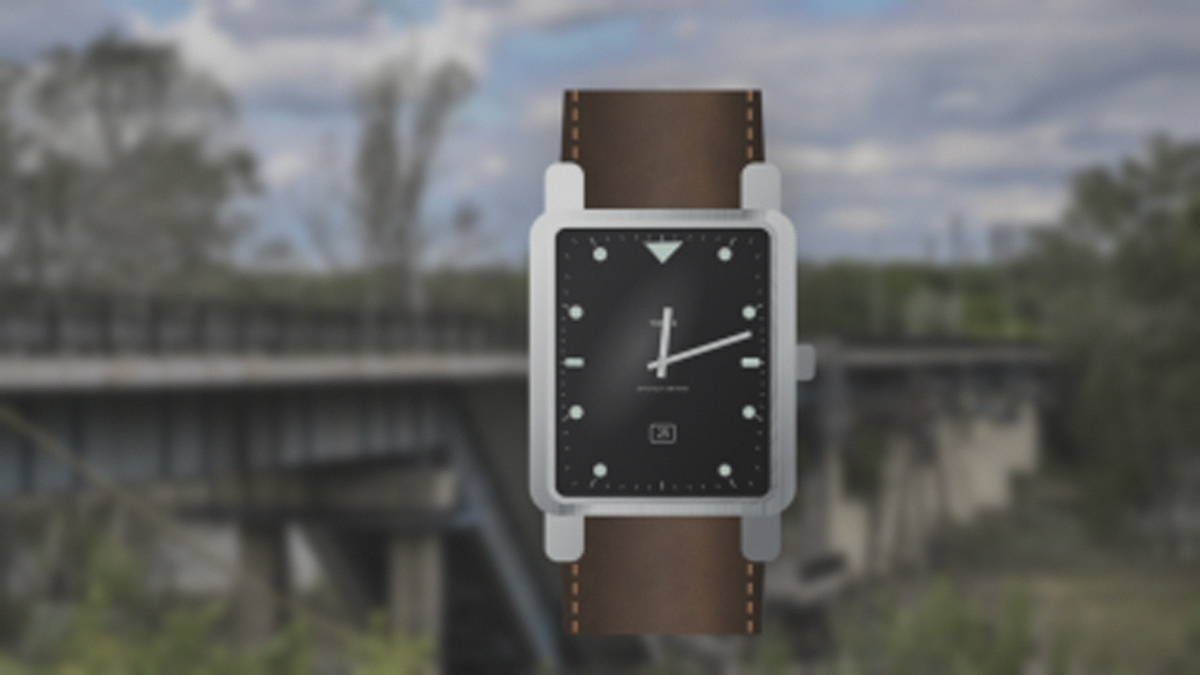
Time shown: **12:12**
